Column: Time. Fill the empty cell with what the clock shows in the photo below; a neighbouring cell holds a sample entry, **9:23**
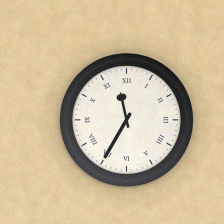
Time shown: **11:35**
